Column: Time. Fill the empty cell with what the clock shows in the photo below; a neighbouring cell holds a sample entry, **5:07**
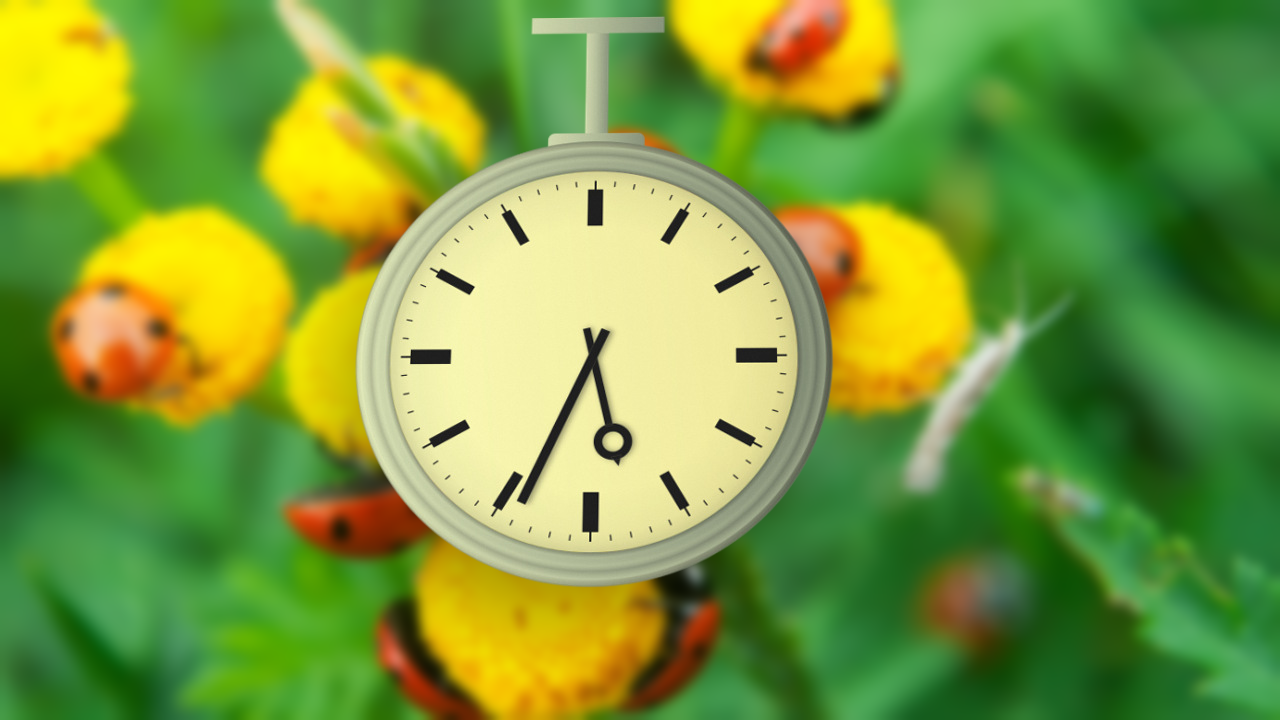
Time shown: **5:34**
